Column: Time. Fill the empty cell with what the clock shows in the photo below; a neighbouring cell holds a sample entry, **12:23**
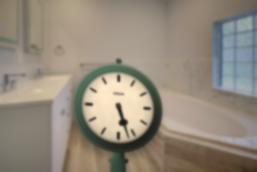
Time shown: **5:27**
